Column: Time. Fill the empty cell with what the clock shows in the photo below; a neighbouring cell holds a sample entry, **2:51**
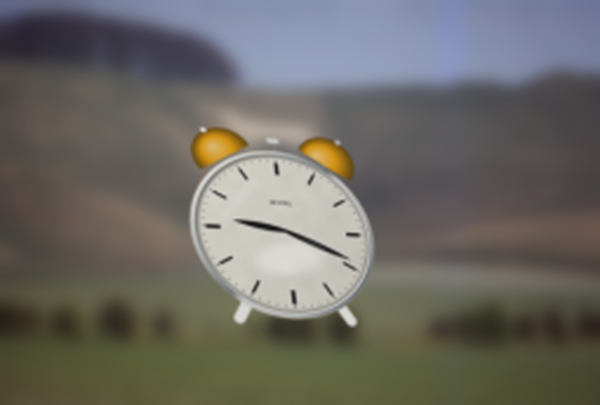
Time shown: **9:19**
